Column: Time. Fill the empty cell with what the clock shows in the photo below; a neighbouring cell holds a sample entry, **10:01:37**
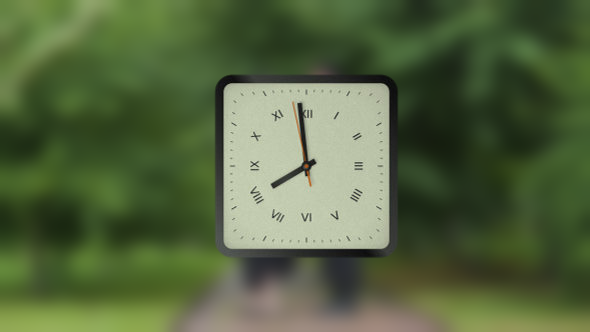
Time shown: **7:58:58**
